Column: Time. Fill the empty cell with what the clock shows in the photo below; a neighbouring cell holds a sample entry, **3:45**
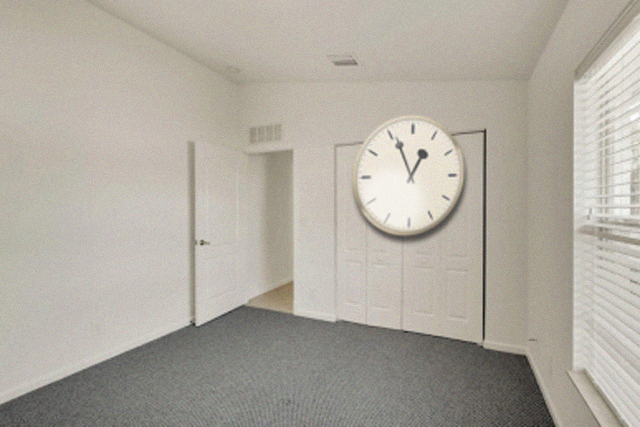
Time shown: **12:56**
